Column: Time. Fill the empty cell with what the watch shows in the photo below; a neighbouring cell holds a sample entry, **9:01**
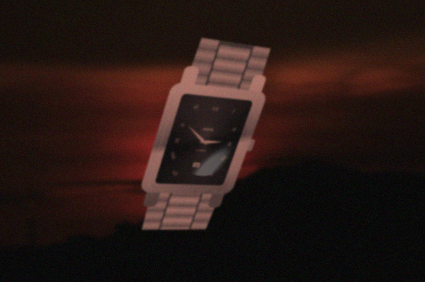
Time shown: **2:51**
